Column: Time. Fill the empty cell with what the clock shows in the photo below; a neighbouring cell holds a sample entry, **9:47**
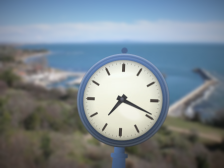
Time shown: **7:19**
